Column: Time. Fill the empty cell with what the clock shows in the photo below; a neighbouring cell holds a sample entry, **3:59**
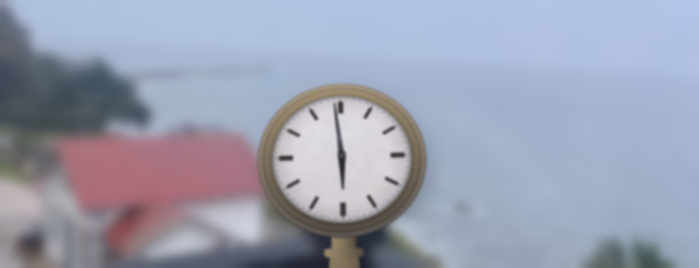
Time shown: **5:59**
